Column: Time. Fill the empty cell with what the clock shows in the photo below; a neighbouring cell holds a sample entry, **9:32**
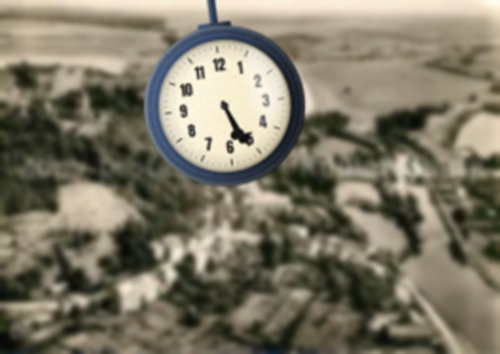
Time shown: **5:26**
